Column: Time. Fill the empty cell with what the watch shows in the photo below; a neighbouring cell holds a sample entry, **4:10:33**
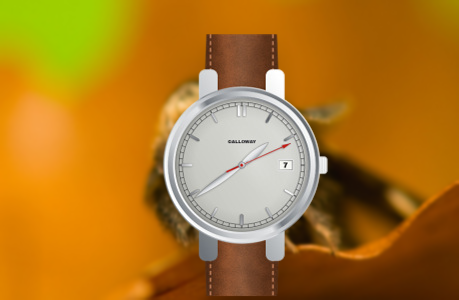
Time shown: **1:39:11**
